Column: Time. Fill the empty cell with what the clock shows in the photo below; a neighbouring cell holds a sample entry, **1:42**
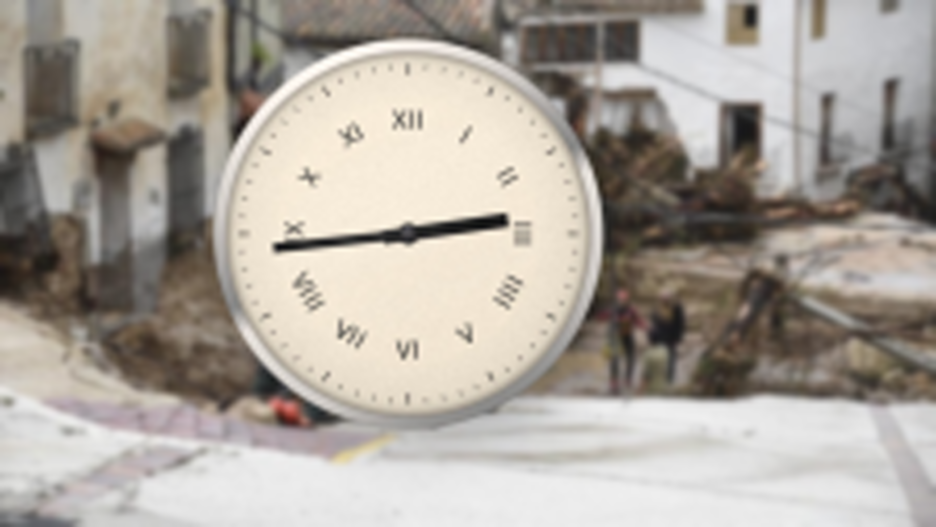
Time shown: **2:44**
